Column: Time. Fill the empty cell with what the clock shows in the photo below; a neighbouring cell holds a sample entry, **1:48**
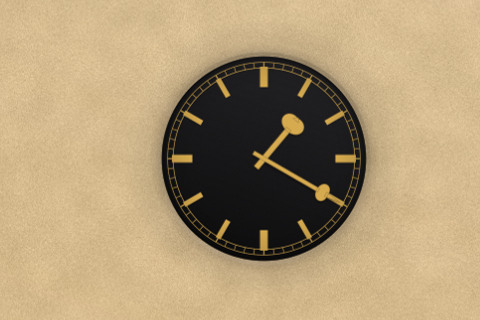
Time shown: **1:20**
